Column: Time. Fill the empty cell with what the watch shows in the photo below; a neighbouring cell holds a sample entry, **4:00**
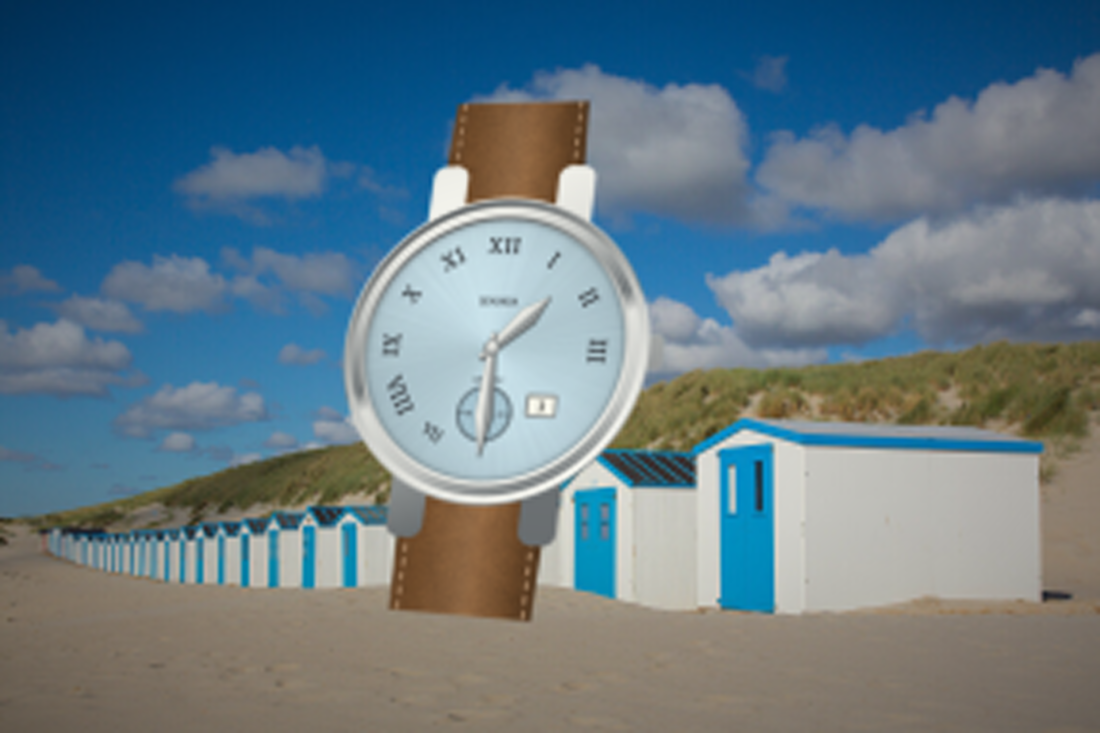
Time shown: **1:30**
